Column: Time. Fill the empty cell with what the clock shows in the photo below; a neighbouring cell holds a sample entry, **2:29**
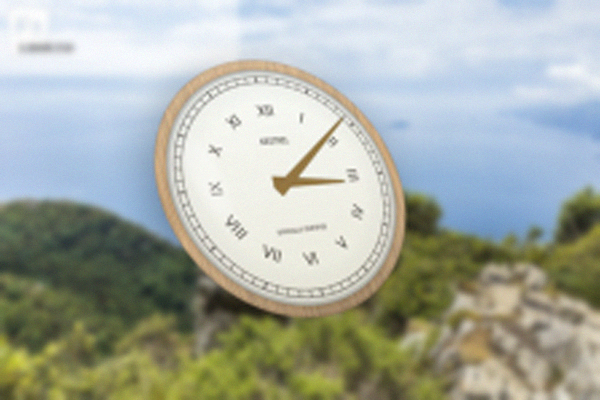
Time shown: **3:09**
